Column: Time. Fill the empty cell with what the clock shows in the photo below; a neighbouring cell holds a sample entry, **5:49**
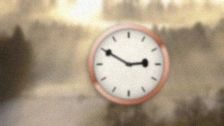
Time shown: **2:50**
